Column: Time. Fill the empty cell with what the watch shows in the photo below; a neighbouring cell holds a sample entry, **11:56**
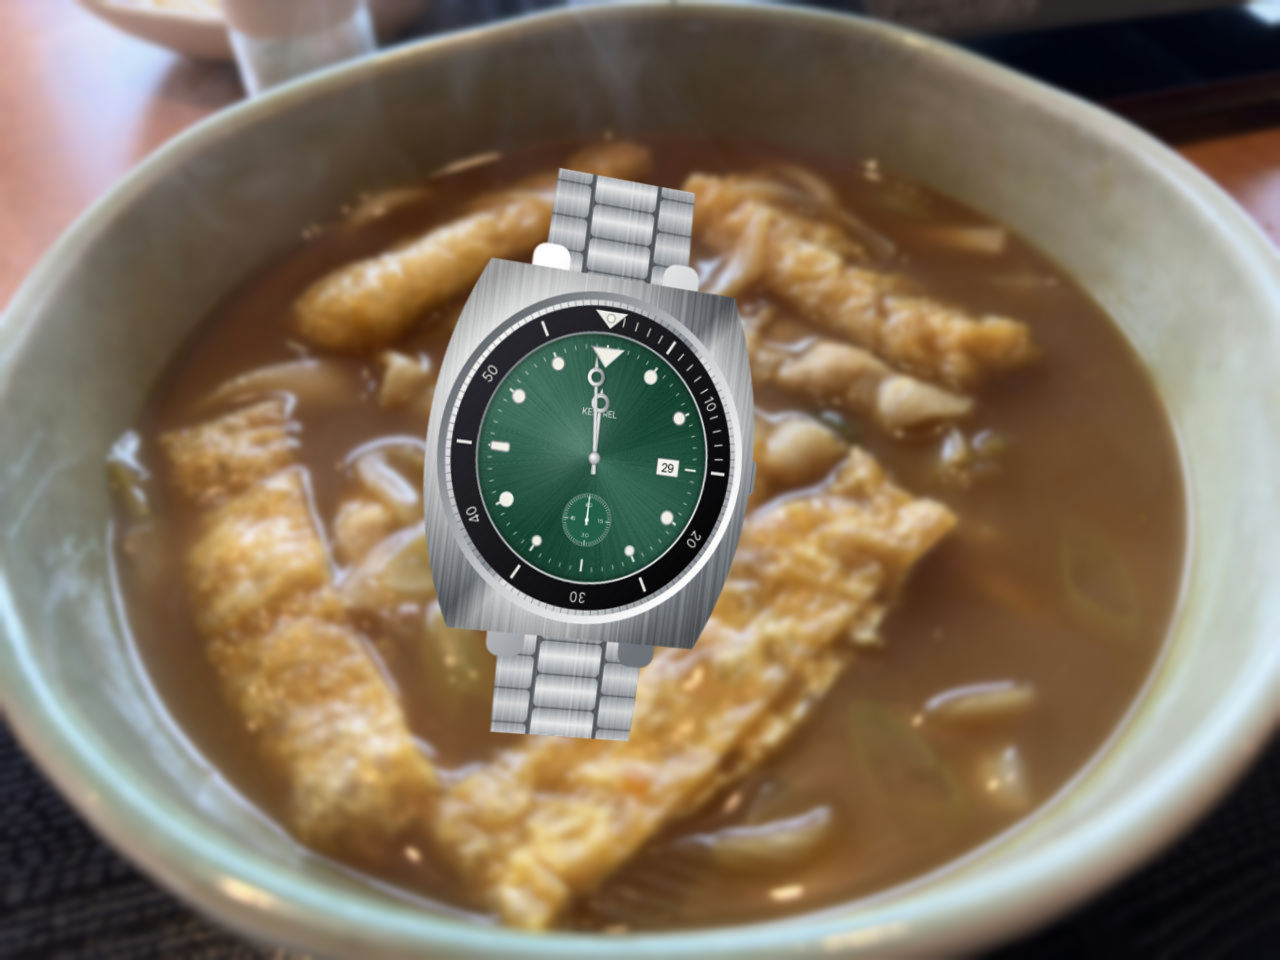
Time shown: **11:59**
